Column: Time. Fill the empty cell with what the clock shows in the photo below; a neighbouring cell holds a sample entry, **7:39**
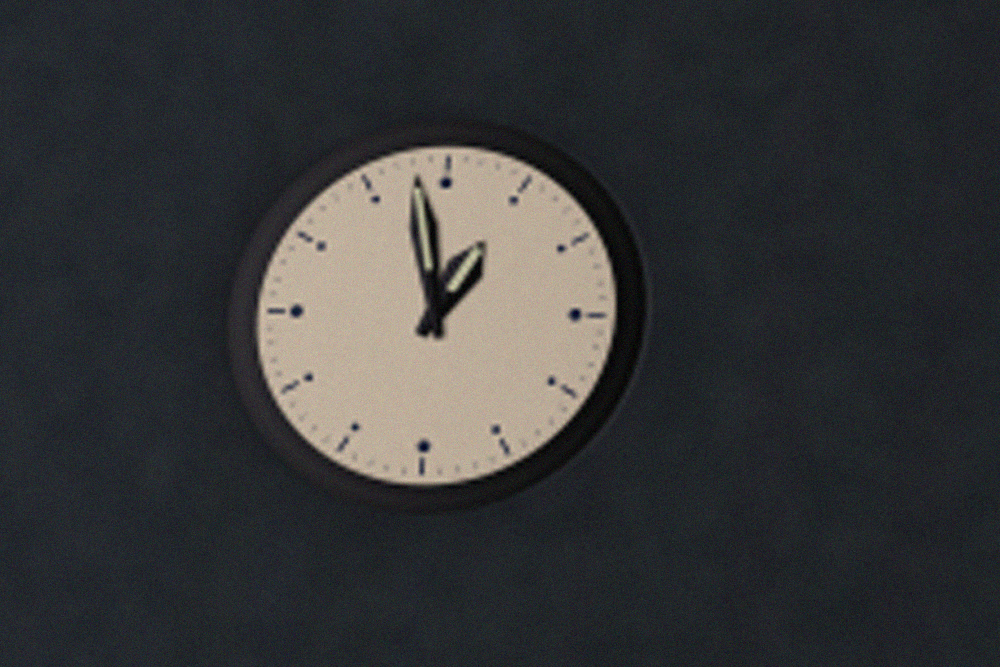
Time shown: **12:58**
